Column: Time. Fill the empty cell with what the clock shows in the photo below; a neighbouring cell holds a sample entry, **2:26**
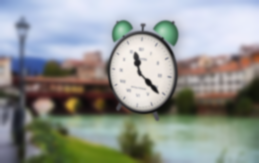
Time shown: **11:21**
